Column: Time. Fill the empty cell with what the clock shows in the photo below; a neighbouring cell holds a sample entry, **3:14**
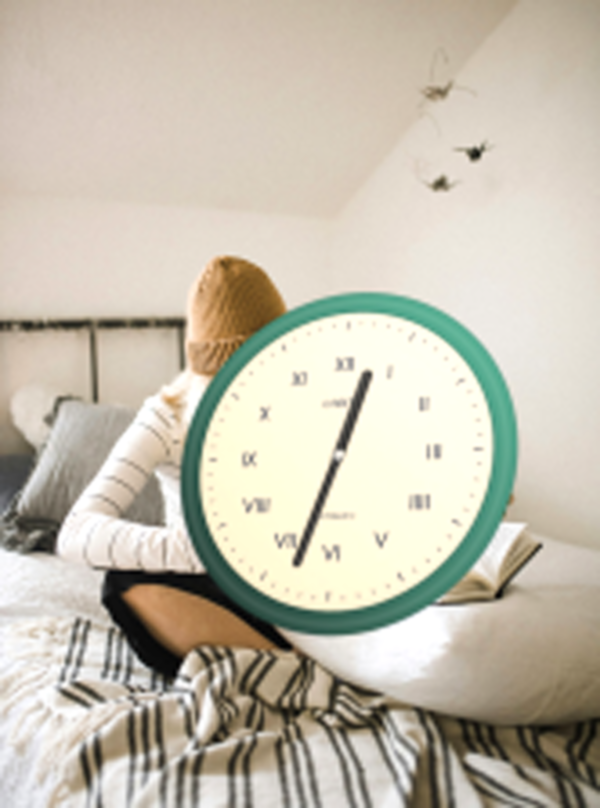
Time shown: **12:33**
